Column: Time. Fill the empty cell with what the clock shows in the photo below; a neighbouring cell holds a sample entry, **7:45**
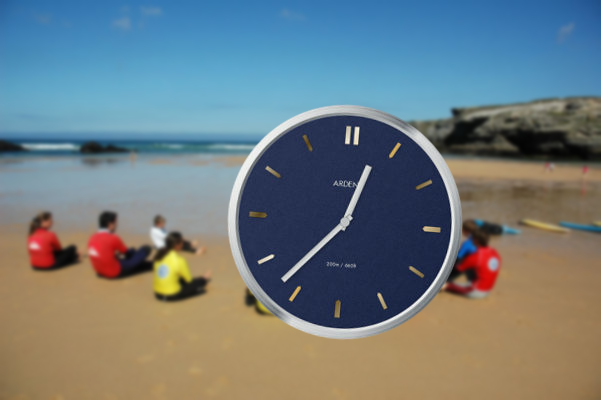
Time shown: **12:37**
